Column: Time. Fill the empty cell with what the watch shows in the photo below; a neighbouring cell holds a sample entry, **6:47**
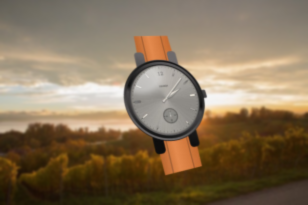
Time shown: **2:08**
